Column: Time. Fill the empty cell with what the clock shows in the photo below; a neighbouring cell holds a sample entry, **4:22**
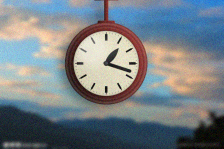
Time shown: **1:18**
